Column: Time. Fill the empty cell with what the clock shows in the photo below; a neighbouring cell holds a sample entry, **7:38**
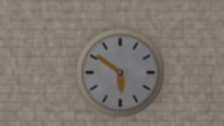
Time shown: **5:51**
